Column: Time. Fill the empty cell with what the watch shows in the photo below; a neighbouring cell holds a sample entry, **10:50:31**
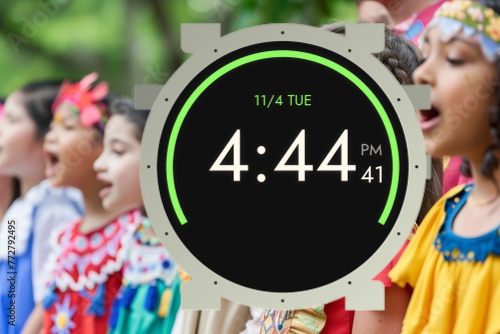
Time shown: **4:44:41**
